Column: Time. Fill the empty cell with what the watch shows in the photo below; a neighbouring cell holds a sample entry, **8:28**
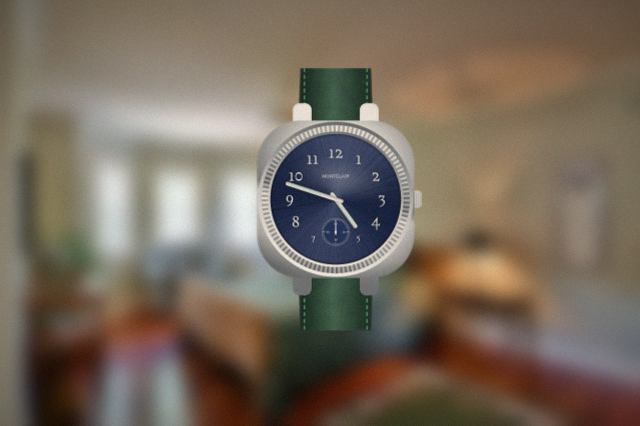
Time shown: **4:48**
